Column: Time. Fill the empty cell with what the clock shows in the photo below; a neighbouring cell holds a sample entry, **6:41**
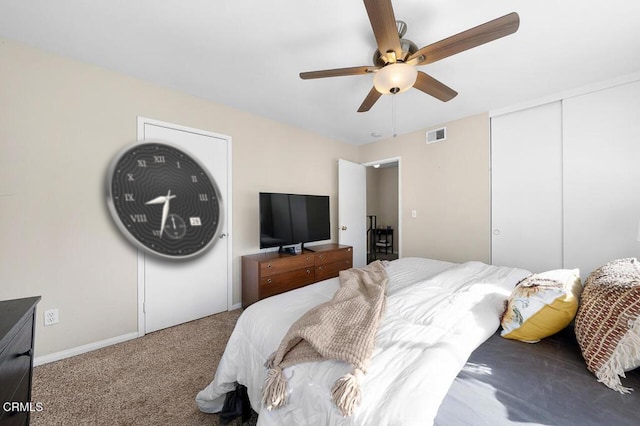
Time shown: **8:34**
